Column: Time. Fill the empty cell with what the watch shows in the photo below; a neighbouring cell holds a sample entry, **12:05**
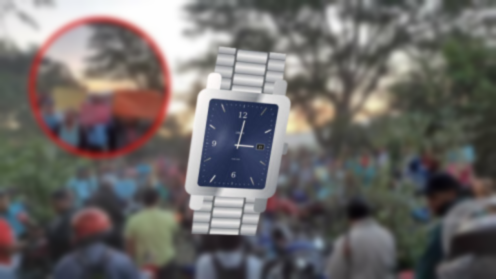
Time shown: **3:01**
